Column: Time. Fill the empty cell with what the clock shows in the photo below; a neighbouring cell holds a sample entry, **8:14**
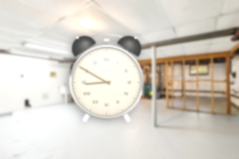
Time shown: **8:50**
